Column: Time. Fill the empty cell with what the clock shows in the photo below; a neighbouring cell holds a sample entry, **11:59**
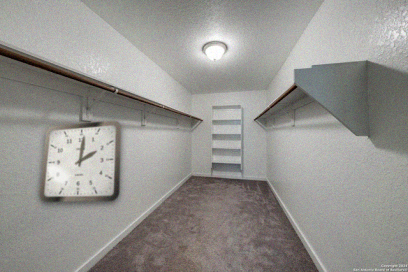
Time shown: **2:01**
